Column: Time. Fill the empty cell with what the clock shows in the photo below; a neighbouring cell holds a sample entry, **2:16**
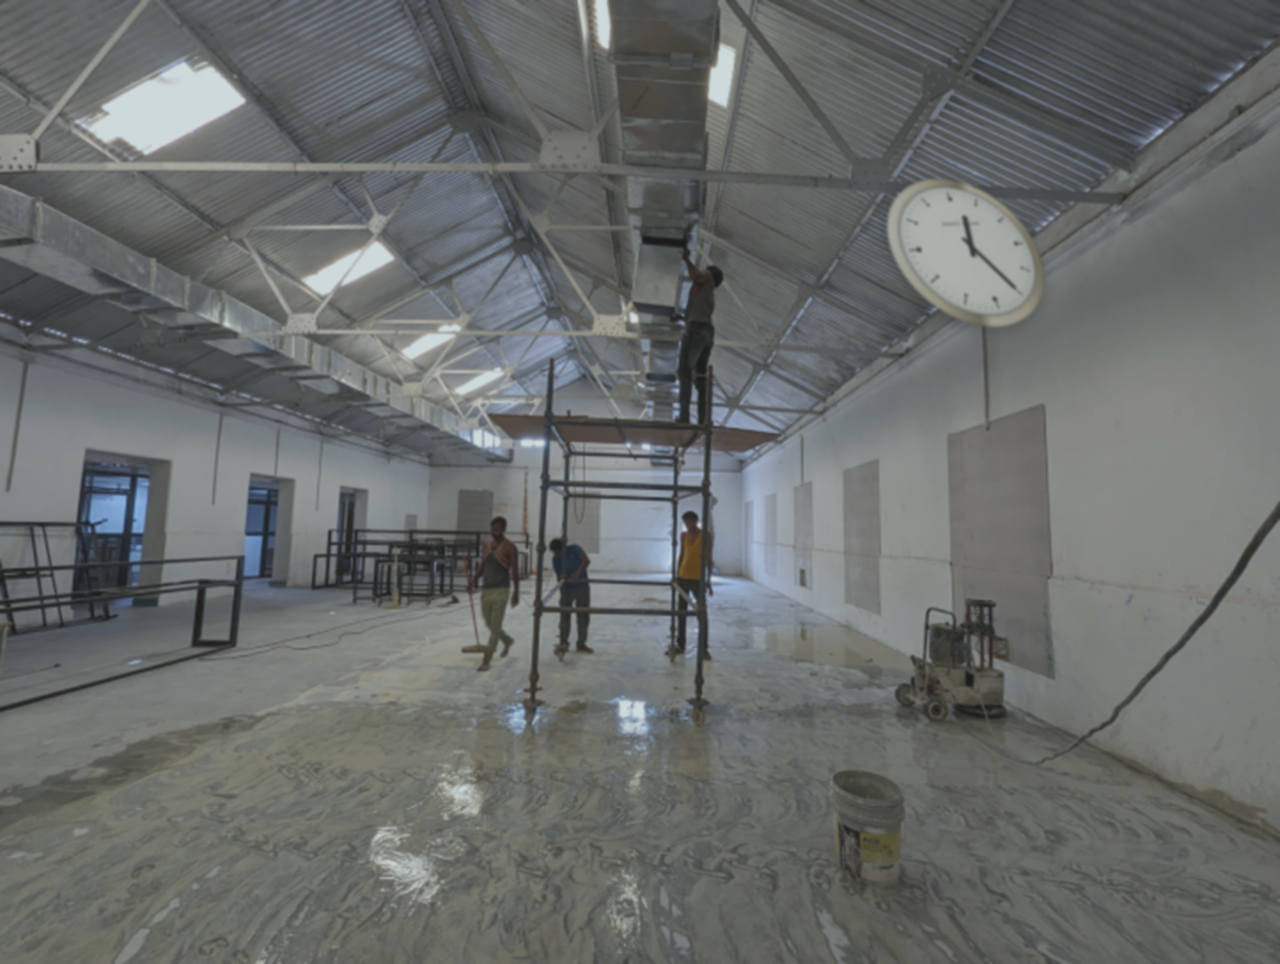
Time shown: **12:25**
